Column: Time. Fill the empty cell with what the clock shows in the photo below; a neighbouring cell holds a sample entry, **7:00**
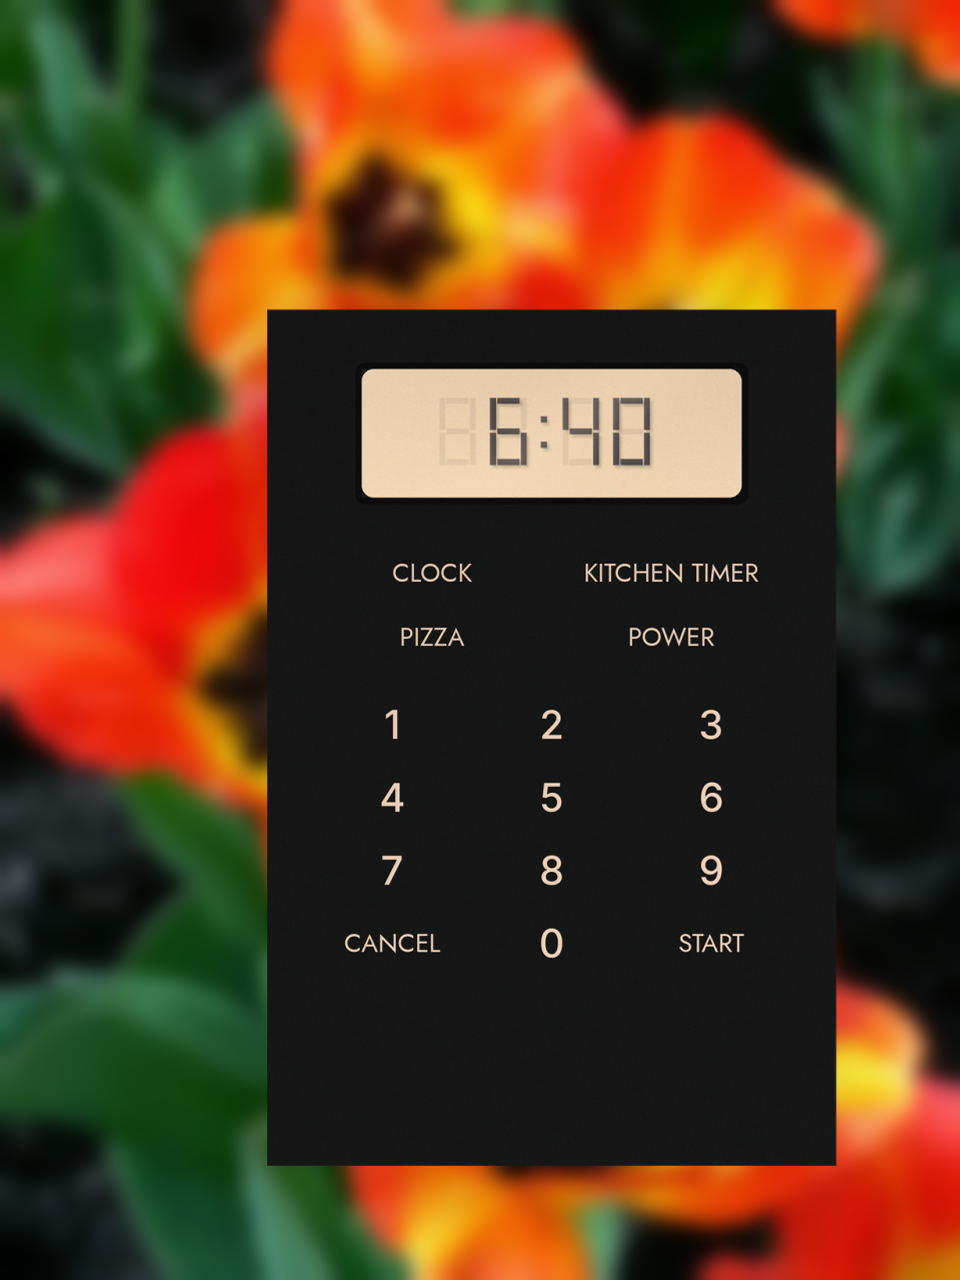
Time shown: **6:40**
